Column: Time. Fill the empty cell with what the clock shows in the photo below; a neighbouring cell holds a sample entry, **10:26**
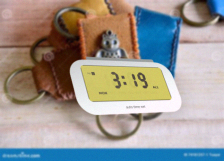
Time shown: **3:19**
